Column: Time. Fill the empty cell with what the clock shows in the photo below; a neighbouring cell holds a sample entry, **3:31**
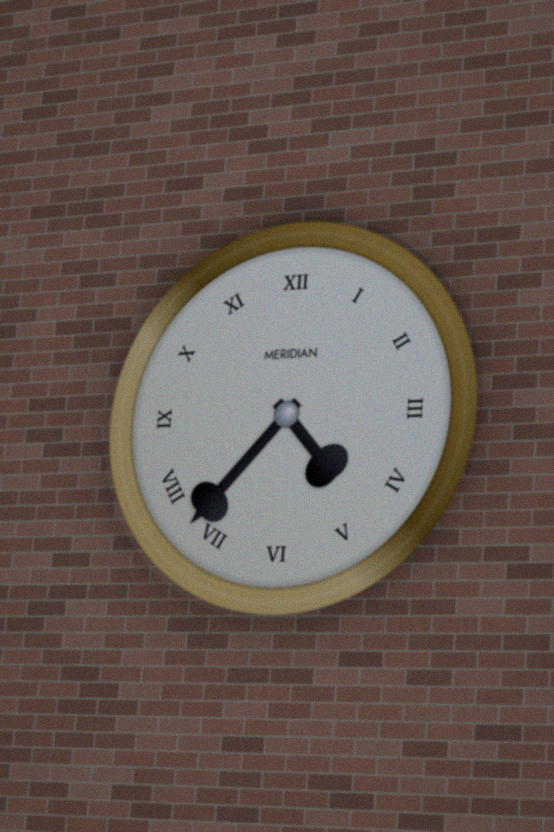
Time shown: **4:37**
